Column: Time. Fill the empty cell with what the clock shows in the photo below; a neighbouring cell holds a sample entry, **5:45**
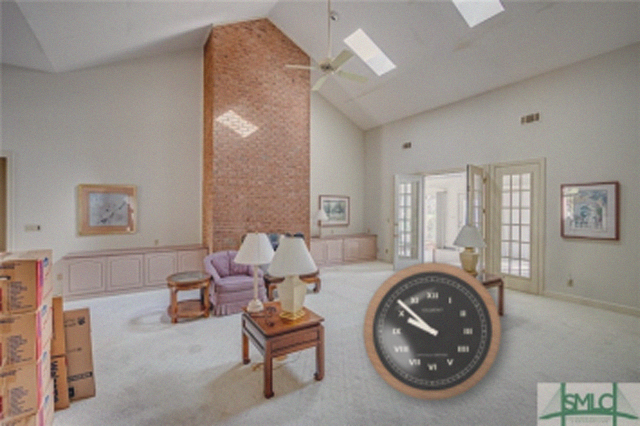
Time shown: **9:52**
